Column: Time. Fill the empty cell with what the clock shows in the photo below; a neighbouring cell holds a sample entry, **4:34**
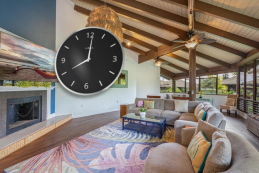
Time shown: **8:01**
